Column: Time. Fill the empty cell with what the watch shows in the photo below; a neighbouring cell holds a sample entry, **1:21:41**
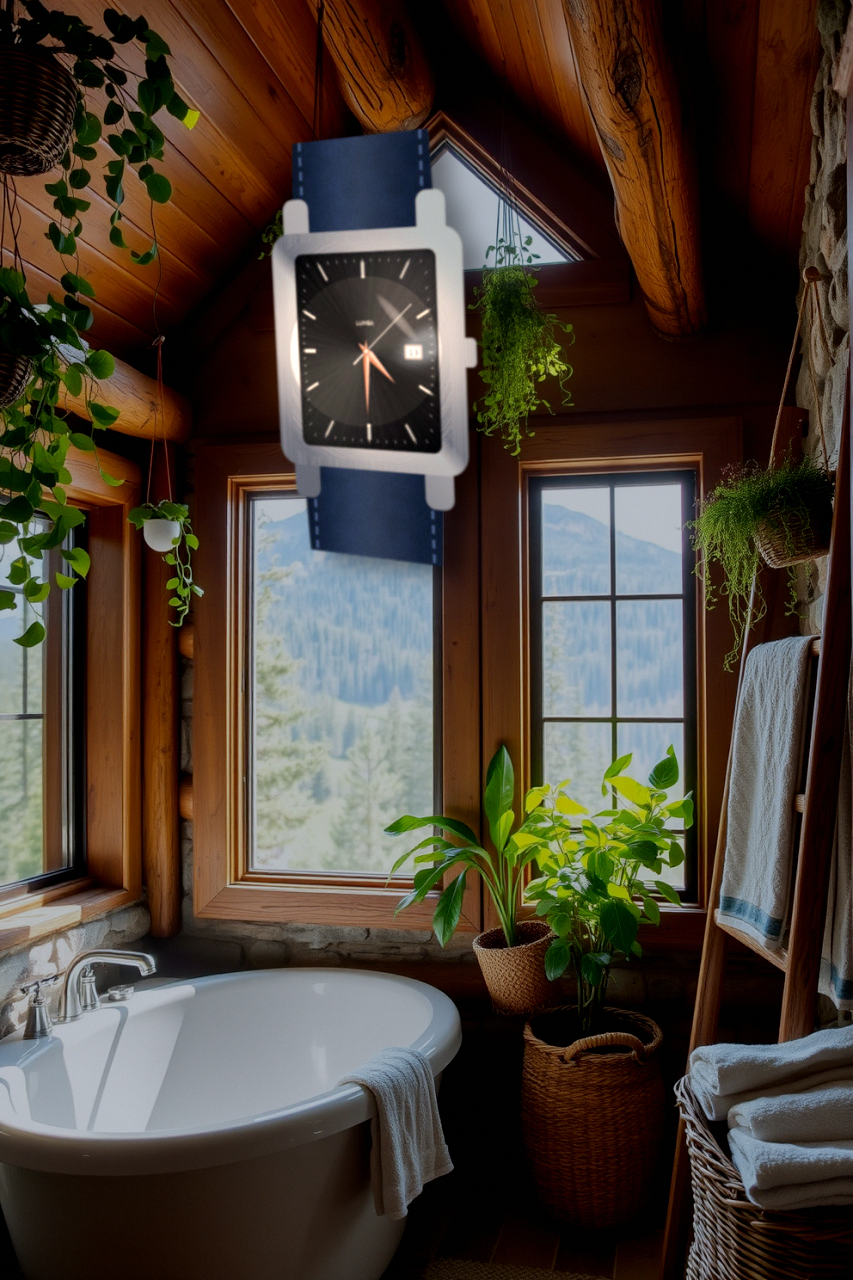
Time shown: **4:30:08**
